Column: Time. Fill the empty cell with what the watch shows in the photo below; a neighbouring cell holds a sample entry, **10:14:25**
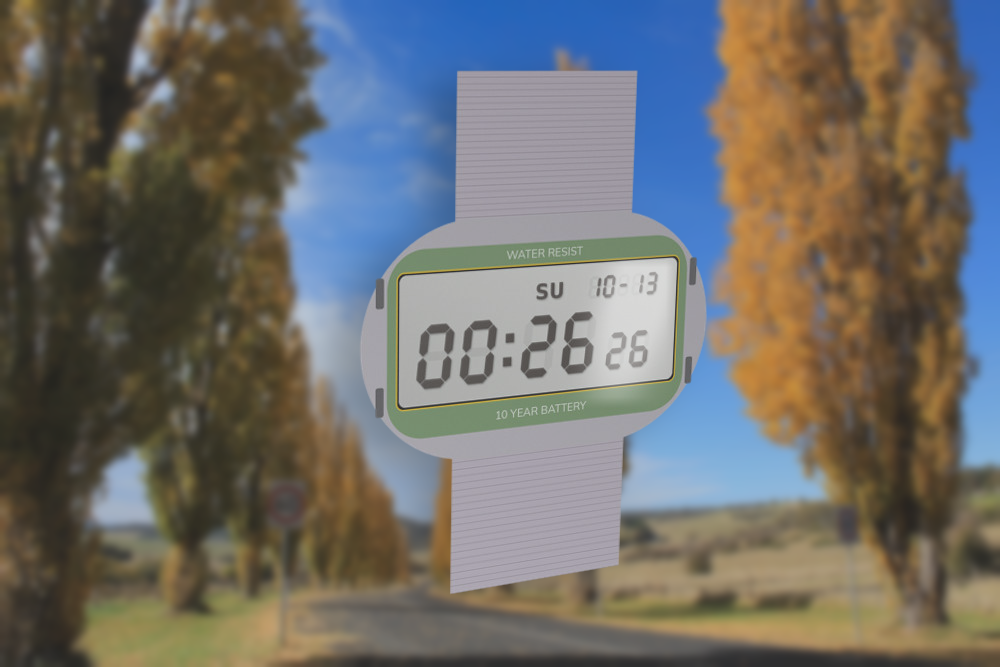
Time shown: **0:26:26**
